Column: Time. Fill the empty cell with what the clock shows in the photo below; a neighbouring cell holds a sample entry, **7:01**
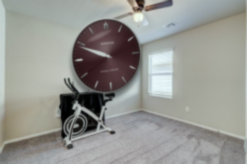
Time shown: **9:49**
